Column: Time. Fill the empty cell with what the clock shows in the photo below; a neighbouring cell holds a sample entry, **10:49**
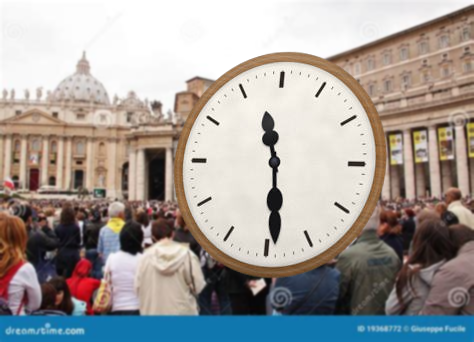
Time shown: **11:29**
